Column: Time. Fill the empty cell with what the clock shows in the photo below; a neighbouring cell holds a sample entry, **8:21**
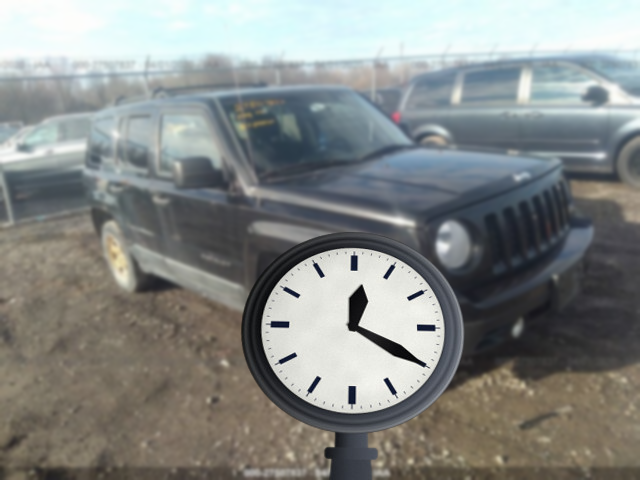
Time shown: **12:20**
